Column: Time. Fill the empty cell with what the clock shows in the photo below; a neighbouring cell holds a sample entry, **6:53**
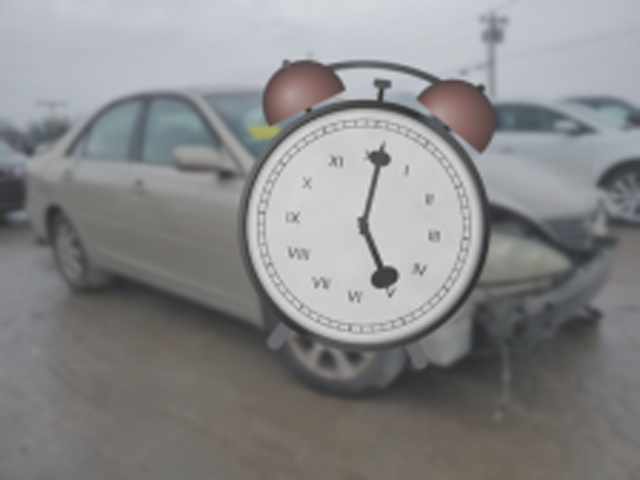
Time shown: **5:01**
